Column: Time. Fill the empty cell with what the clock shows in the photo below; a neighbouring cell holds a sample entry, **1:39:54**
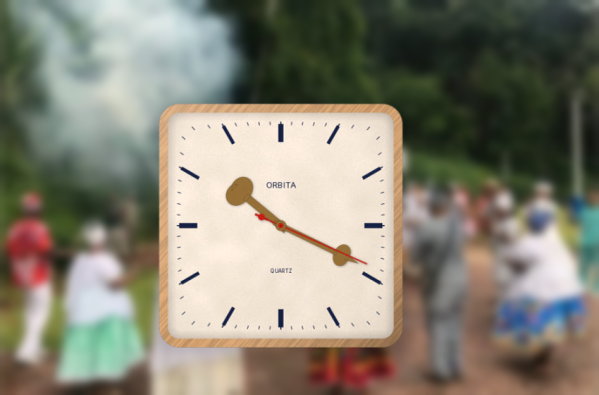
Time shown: **10:19:19**
